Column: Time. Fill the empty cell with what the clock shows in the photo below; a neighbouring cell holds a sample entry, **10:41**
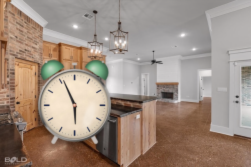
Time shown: **5:56**
